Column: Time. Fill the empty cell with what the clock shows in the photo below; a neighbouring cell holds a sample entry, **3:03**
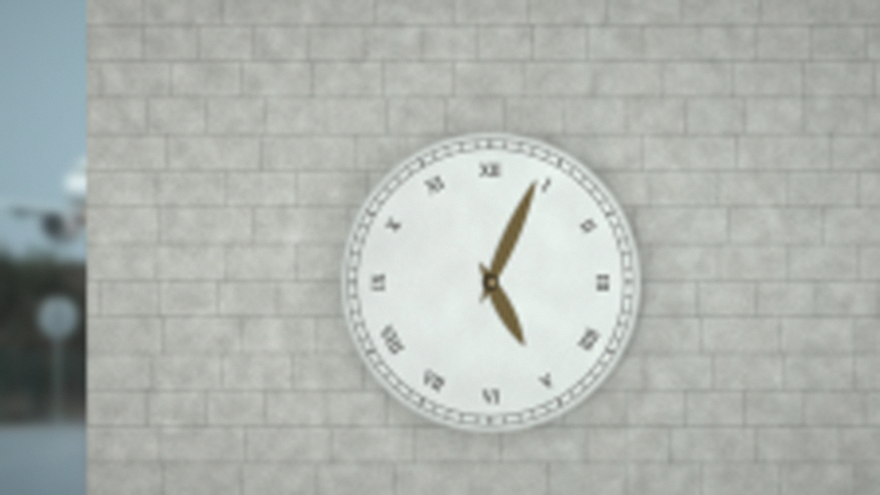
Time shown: **5:04**
